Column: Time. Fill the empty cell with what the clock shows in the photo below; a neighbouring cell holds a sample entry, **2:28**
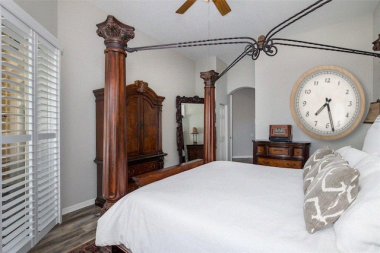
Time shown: **7:28**
